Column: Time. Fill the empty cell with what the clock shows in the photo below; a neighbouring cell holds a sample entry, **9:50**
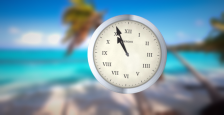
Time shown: **10:56**
